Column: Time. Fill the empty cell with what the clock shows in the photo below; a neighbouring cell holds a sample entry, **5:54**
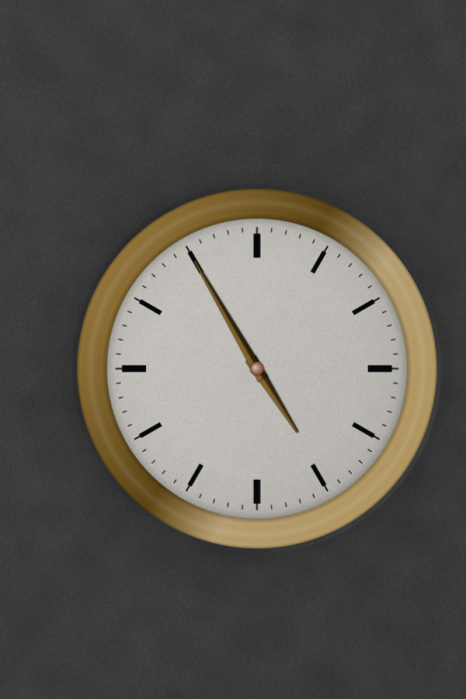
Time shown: **4:55**
